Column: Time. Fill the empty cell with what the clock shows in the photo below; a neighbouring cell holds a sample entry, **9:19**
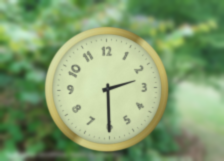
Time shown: **2:30**
